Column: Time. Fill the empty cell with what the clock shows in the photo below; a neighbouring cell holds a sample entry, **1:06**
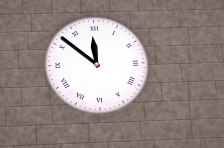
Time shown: **11:52**
